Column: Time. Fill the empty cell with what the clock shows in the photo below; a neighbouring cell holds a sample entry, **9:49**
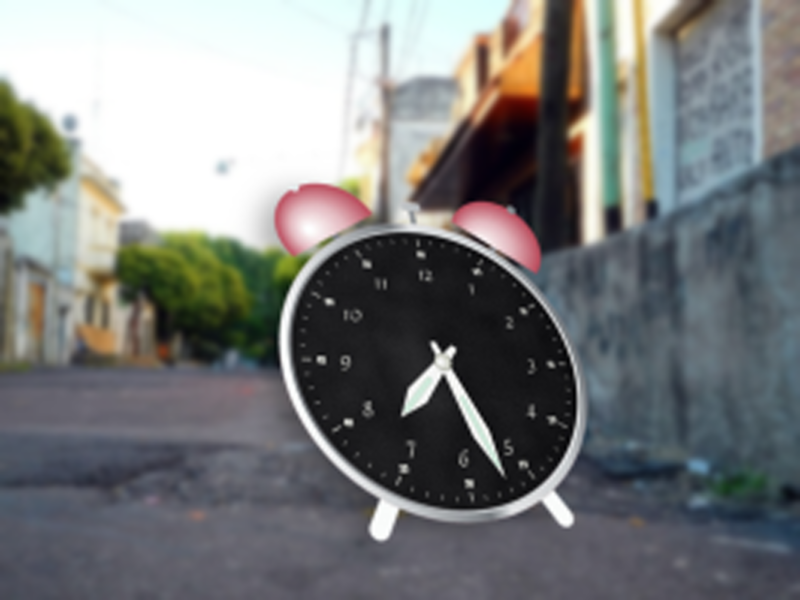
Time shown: **7:27**
